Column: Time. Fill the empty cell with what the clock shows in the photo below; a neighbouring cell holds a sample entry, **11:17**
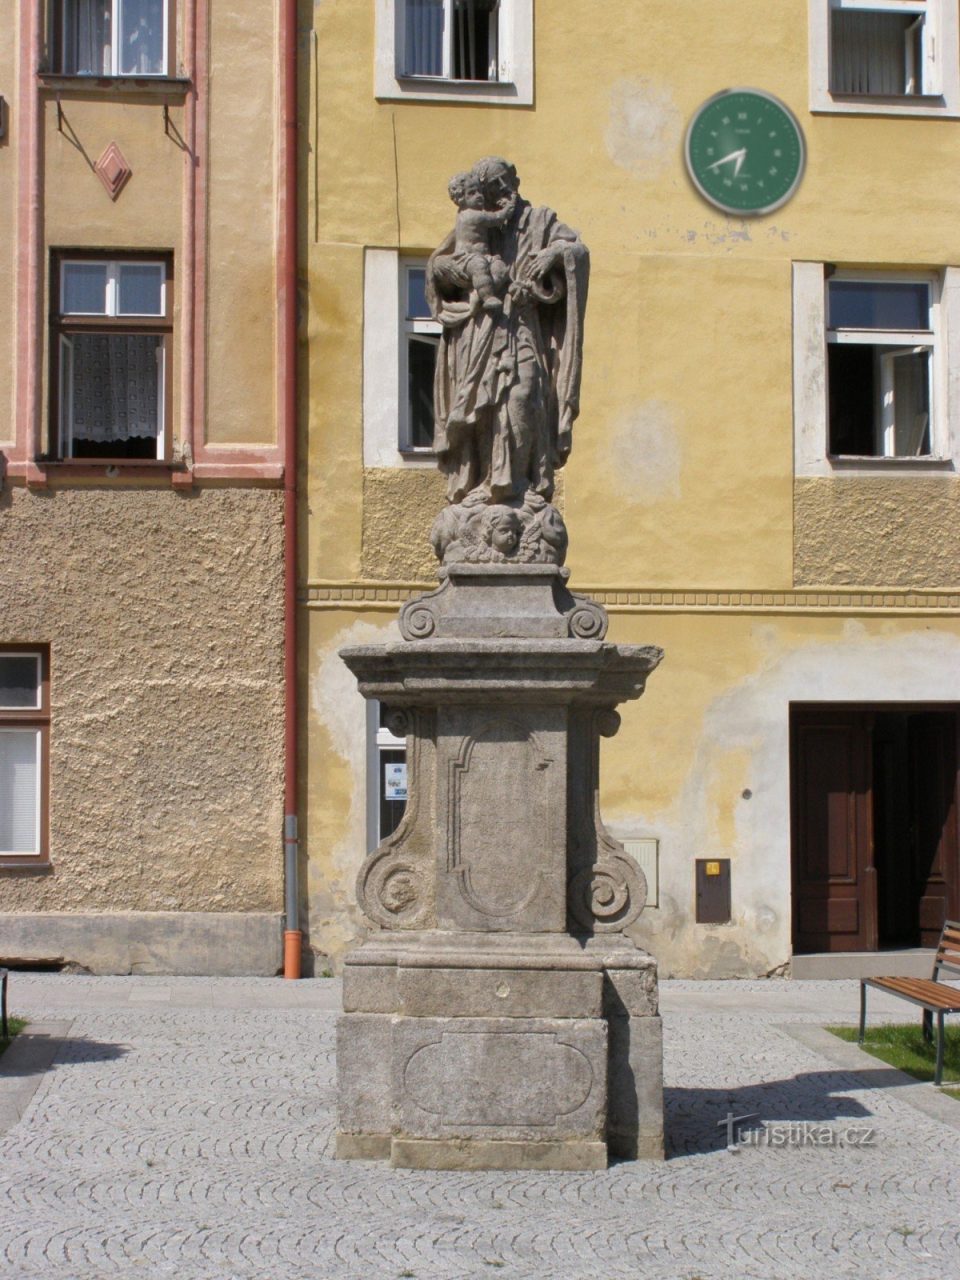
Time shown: **6:41**
